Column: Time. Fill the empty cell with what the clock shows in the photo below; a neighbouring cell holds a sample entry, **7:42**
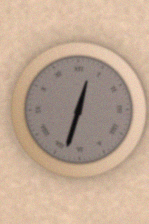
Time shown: **12:33**
